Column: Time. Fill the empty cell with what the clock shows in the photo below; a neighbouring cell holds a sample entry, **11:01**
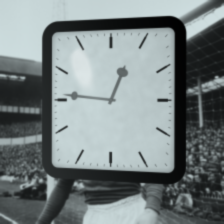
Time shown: **12:46**
